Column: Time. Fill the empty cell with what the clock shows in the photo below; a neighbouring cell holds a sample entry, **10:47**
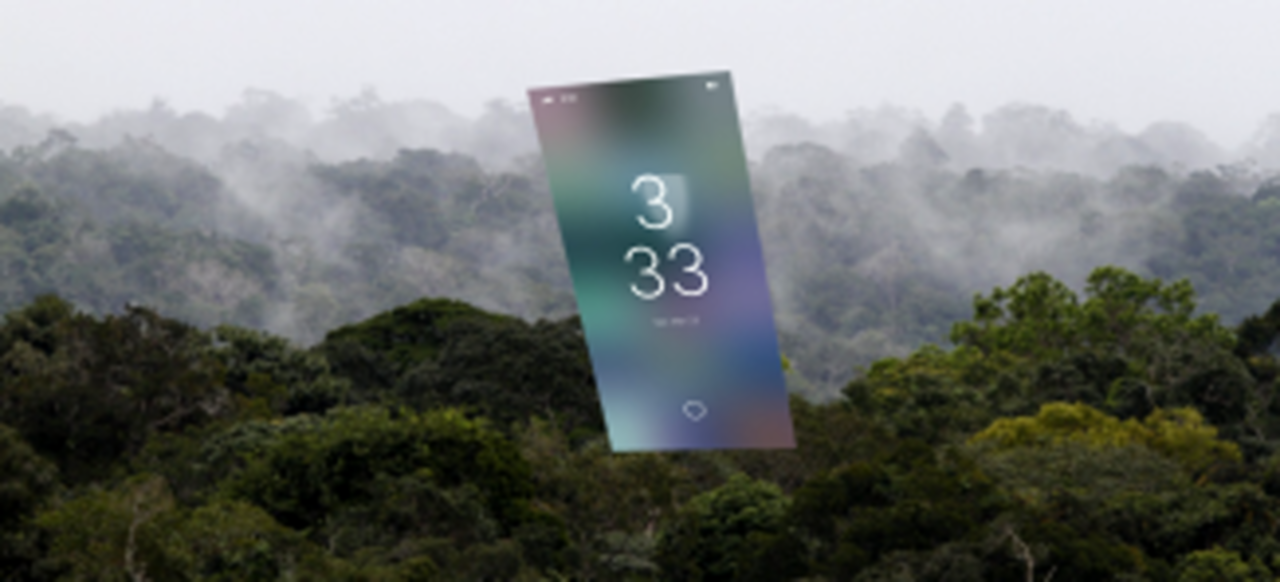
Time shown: **3:33**
